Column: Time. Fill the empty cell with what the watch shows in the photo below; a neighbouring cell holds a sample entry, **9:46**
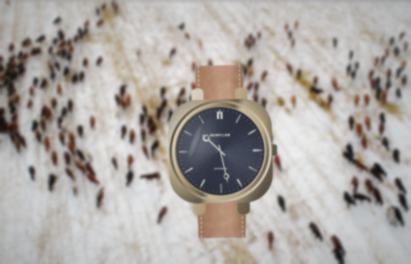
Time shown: **10:28**
